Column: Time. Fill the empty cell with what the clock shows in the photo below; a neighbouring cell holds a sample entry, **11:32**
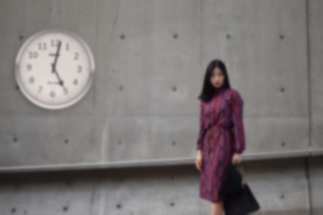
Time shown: **5:02**
